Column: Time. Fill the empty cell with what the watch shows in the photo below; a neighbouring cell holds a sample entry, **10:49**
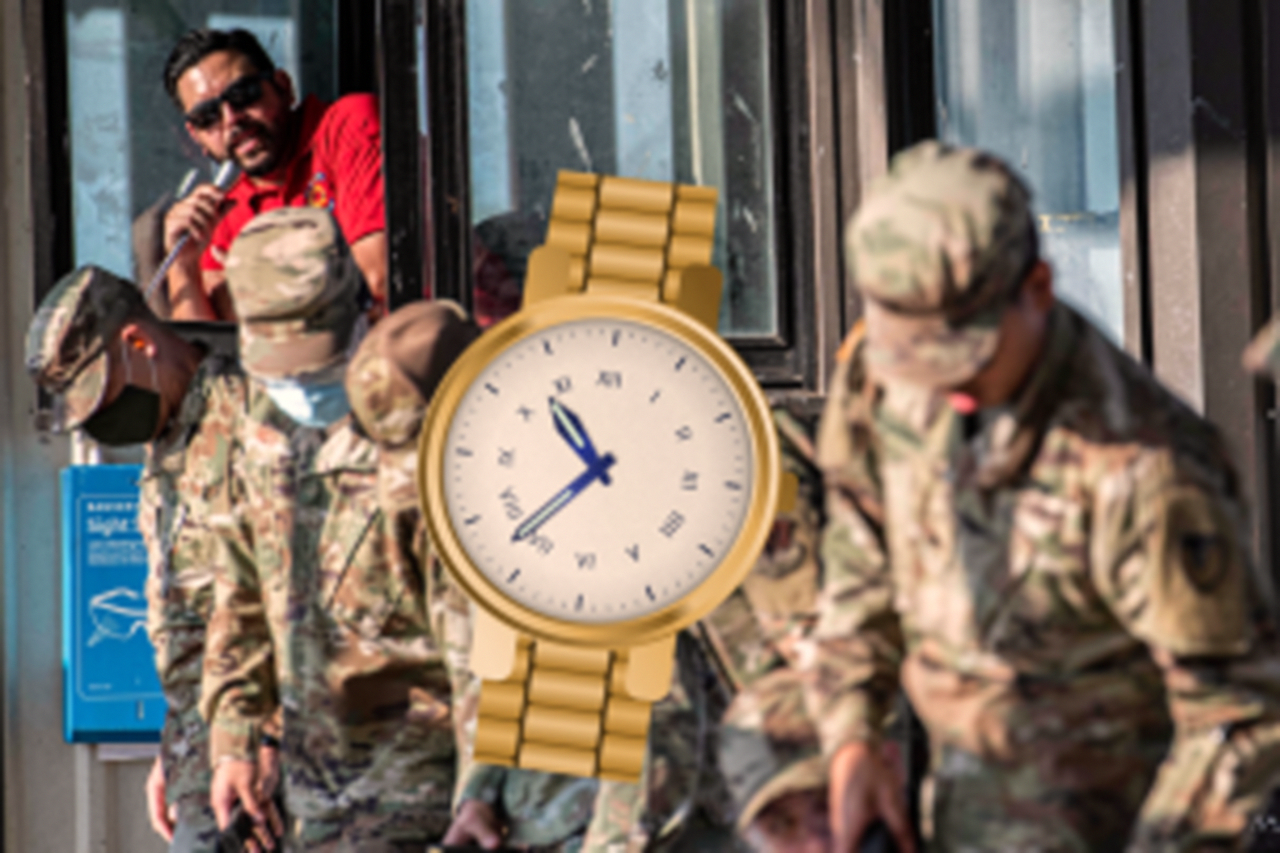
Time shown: **10:37**
